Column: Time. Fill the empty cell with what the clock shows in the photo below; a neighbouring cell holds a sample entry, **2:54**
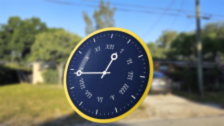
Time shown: **12:44**
